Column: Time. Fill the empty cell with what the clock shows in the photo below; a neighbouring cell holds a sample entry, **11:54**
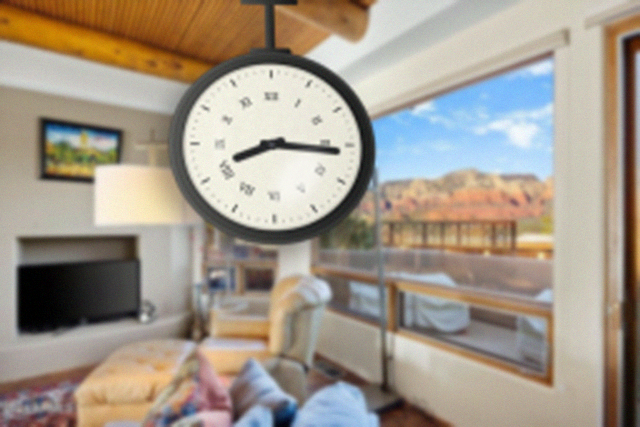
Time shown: **8:16**
